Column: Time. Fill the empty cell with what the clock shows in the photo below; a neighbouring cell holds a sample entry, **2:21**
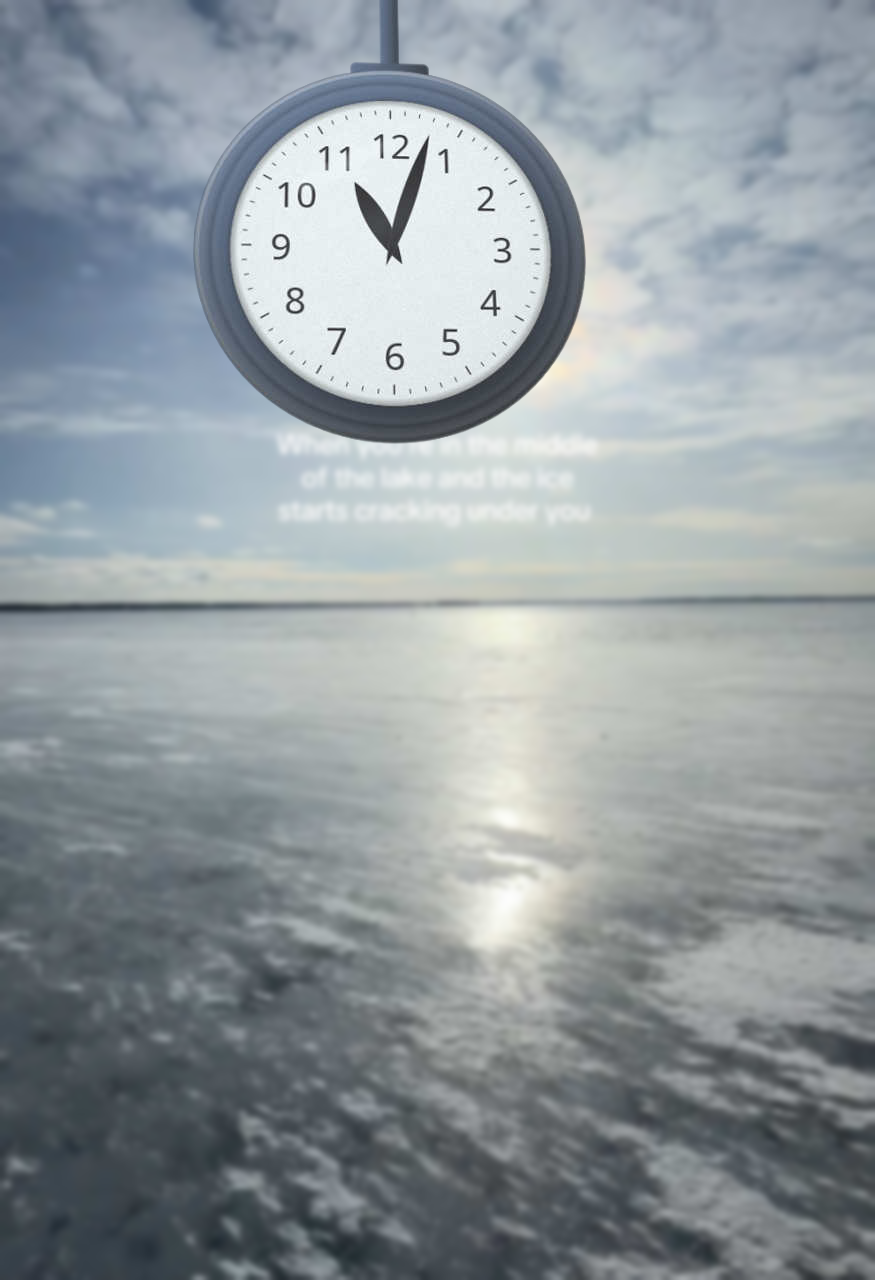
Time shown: **11:03**
